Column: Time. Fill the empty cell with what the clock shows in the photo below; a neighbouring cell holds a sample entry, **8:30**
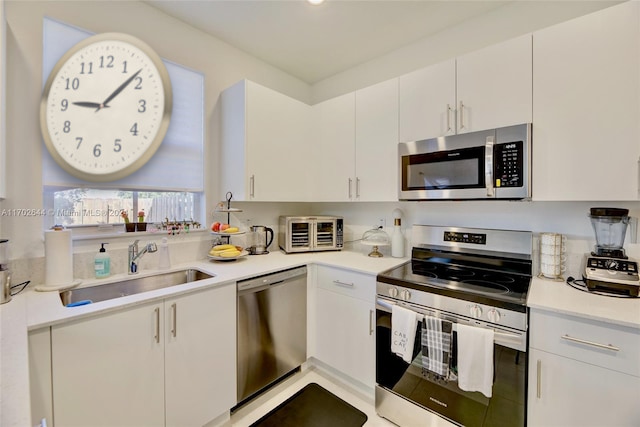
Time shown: **9:08**
